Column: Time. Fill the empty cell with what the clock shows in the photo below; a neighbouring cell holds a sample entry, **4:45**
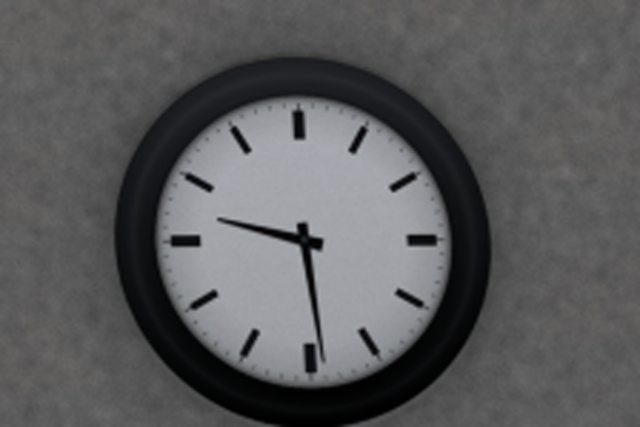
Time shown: **9:29**
